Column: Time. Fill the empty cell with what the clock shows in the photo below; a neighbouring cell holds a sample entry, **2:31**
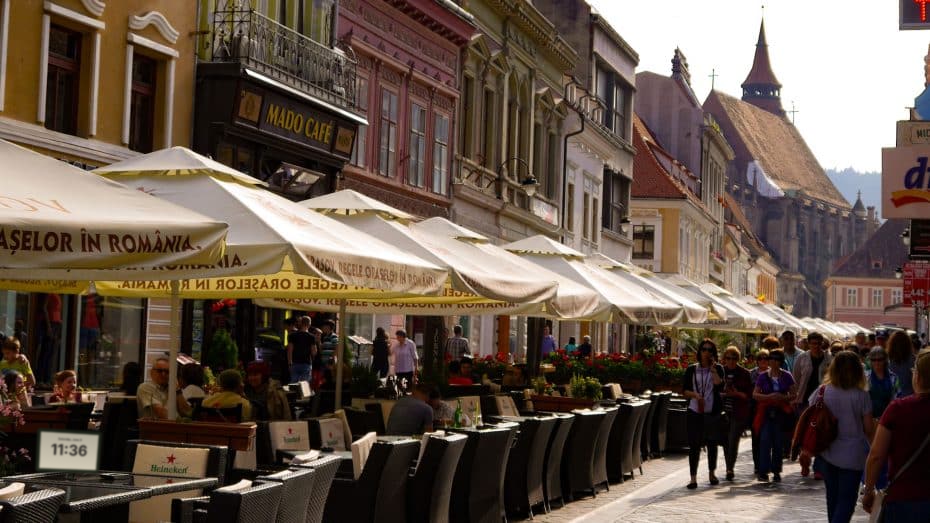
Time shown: **11:36**
